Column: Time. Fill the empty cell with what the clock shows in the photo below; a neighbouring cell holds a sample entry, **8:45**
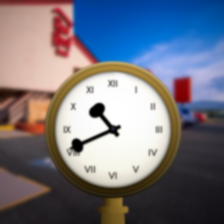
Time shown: **10:41**
